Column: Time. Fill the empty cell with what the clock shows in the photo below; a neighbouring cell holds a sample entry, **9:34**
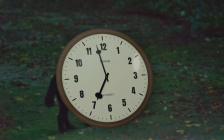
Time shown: **6:58**
